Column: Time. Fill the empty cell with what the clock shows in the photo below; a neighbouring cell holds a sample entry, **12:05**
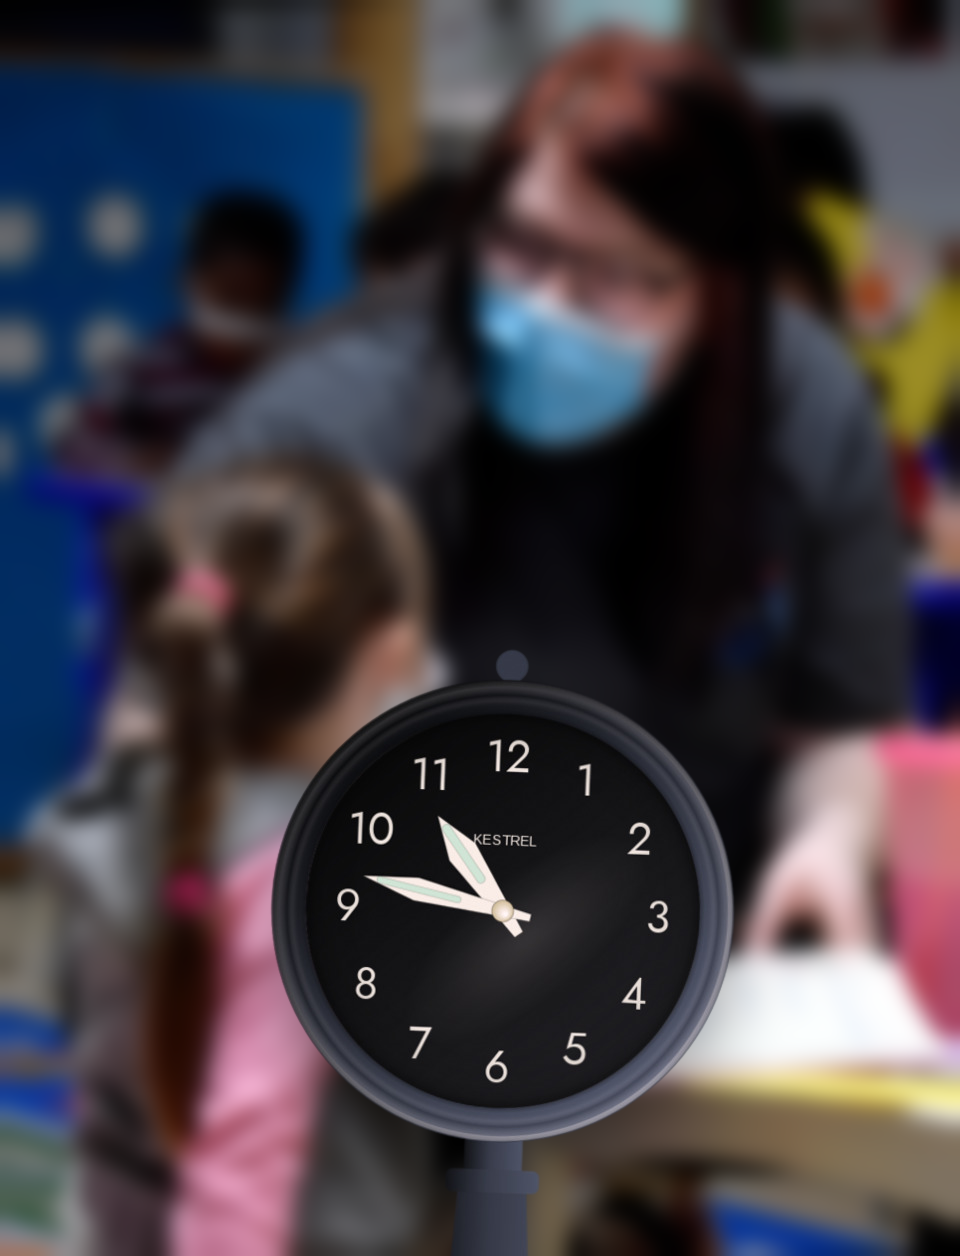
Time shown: **10:47**
